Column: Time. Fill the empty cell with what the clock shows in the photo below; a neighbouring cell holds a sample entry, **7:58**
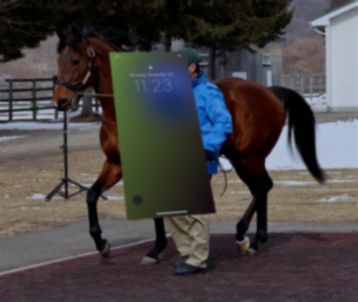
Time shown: **11:23**
